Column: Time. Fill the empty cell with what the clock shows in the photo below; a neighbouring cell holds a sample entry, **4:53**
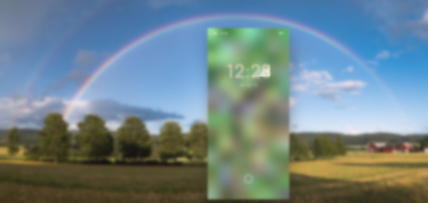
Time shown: **12:28**
